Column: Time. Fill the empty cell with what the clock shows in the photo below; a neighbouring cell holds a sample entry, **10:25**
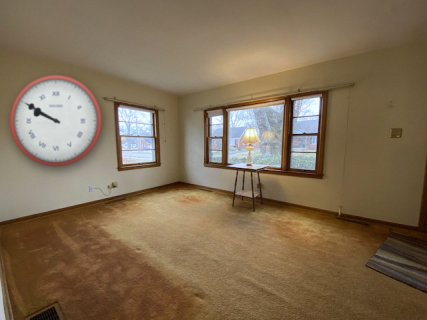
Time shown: **9:50**
